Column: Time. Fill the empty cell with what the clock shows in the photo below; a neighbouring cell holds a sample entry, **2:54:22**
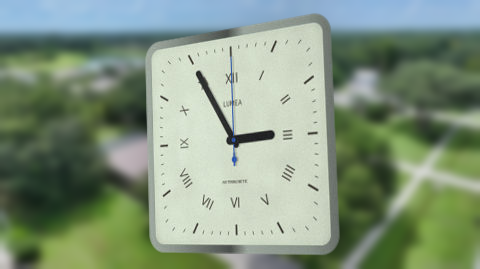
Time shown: **2:55:00**
